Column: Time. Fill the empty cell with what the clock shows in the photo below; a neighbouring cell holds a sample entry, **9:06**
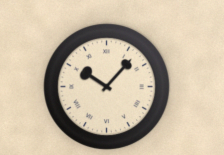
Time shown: **10:07**
